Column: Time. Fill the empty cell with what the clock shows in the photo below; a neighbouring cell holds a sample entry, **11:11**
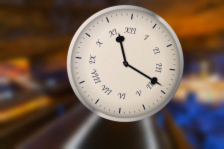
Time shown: **11:19**
